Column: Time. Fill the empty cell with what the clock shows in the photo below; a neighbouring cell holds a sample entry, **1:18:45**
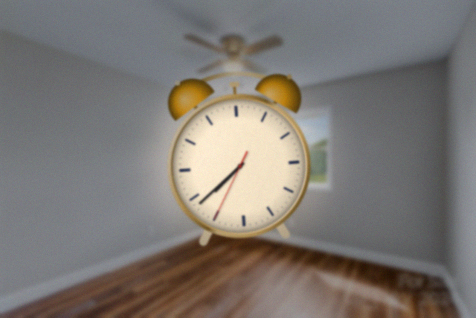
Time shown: **7:38:35**
